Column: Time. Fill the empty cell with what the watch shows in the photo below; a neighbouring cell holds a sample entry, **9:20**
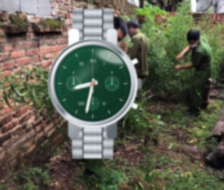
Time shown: **8:32**
